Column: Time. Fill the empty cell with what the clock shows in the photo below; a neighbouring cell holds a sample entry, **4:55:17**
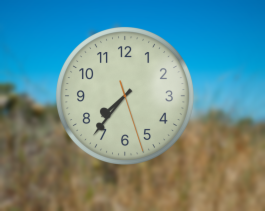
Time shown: **7:36:27**
